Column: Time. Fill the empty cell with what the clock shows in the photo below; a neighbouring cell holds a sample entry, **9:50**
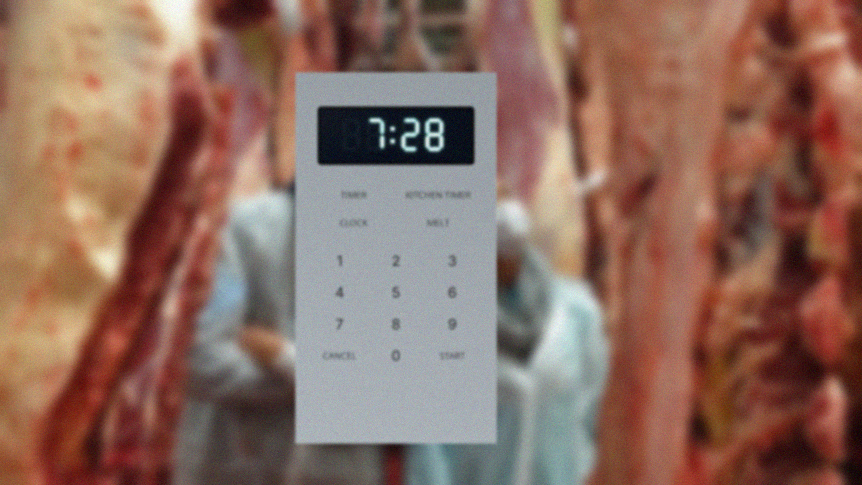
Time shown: **7:28**
